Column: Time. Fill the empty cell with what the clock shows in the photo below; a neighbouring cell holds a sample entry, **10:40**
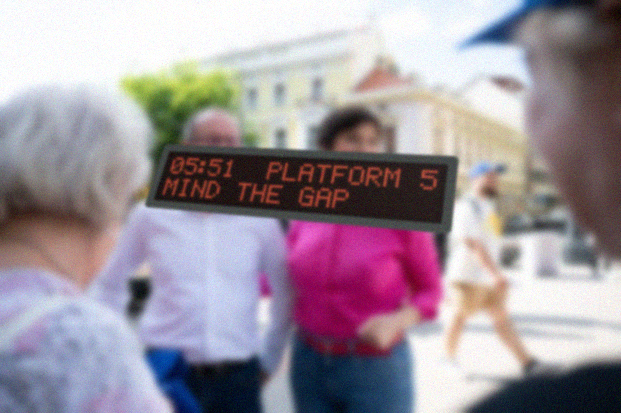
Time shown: **5:51**
